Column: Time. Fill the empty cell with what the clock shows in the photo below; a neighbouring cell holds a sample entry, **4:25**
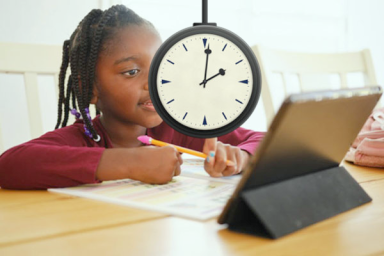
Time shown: **2:01**
